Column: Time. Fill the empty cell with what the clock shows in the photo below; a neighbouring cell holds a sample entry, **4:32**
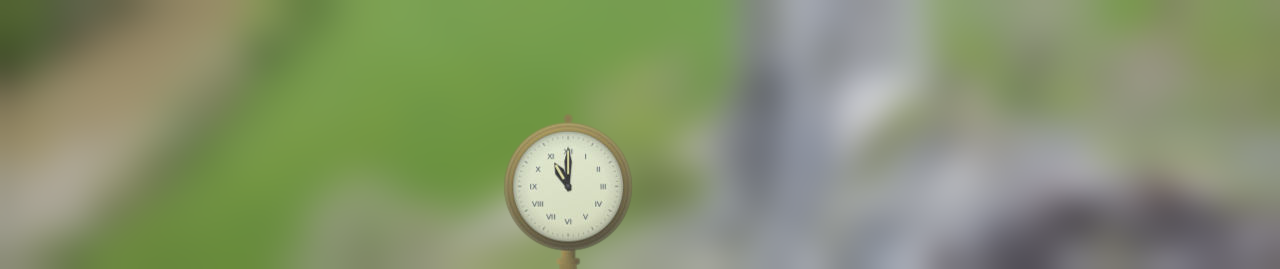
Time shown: **11:00**
